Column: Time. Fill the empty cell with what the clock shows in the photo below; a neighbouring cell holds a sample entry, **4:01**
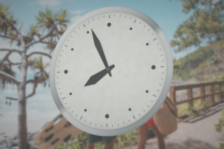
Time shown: **7:56**
